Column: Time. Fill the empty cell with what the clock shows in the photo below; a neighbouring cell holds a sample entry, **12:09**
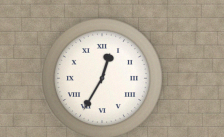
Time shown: **12:35**
